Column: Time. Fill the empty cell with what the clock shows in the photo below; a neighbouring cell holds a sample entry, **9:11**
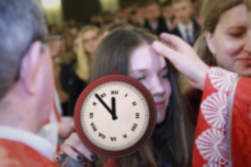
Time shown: **11:53**
